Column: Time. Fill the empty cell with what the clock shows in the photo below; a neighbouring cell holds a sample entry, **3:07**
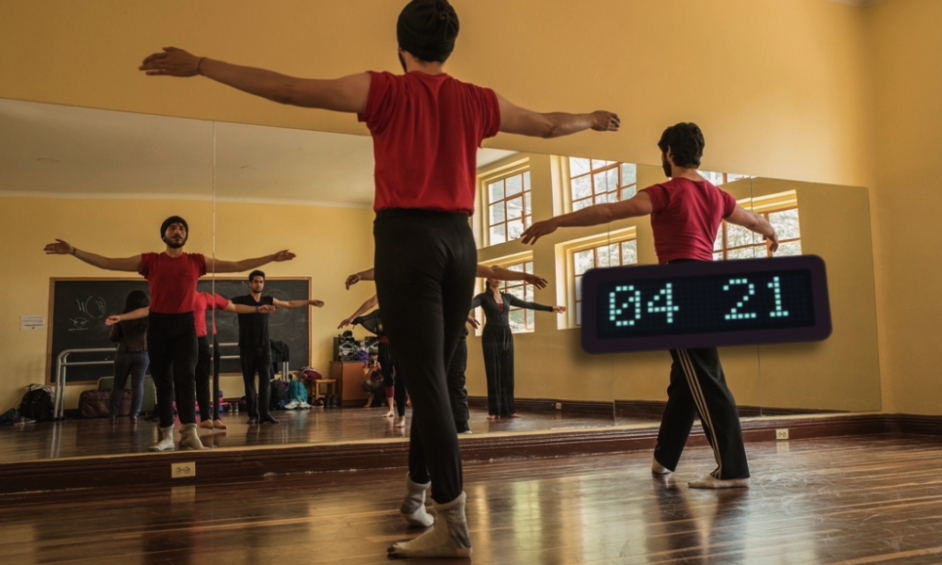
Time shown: **4:21**
